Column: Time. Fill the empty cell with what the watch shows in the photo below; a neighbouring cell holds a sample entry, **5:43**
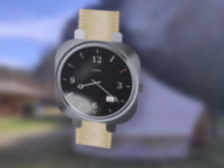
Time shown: **8:21**
